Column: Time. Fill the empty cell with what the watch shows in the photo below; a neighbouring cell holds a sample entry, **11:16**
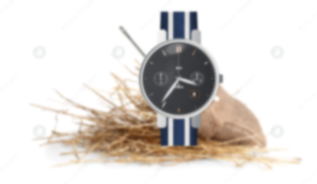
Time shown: **3:36**
